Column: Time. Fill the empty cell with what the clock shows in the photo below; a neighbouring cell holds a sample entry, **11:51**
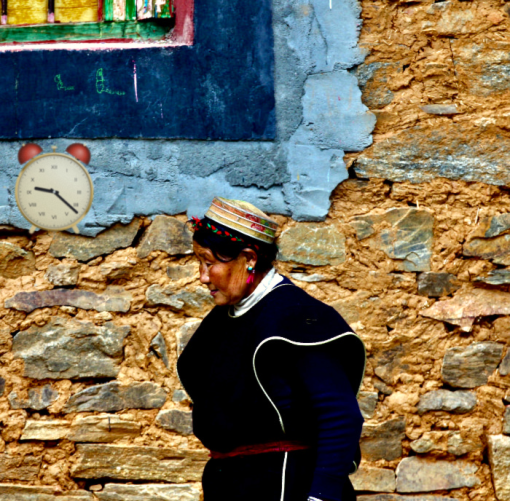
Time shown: **9:22**
